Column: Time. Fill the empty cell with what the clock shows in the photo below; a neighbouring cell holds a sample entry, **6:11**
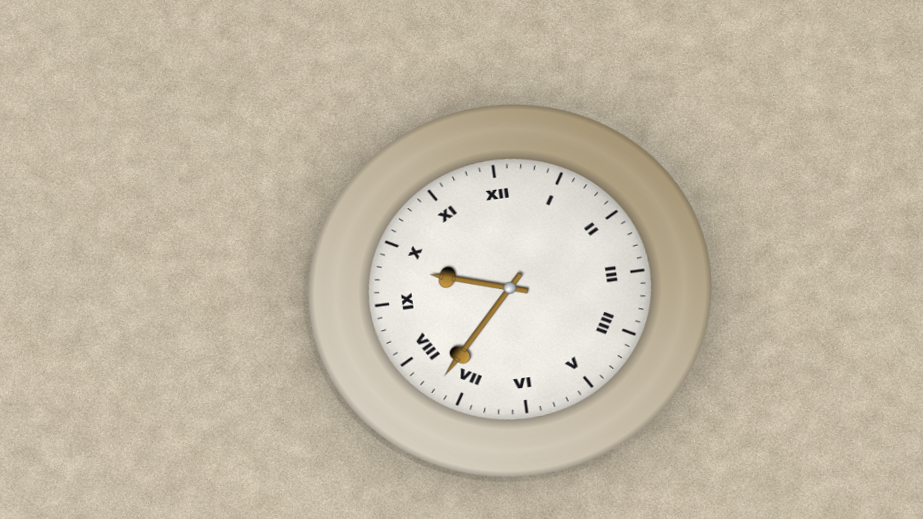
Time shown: **9:37**
